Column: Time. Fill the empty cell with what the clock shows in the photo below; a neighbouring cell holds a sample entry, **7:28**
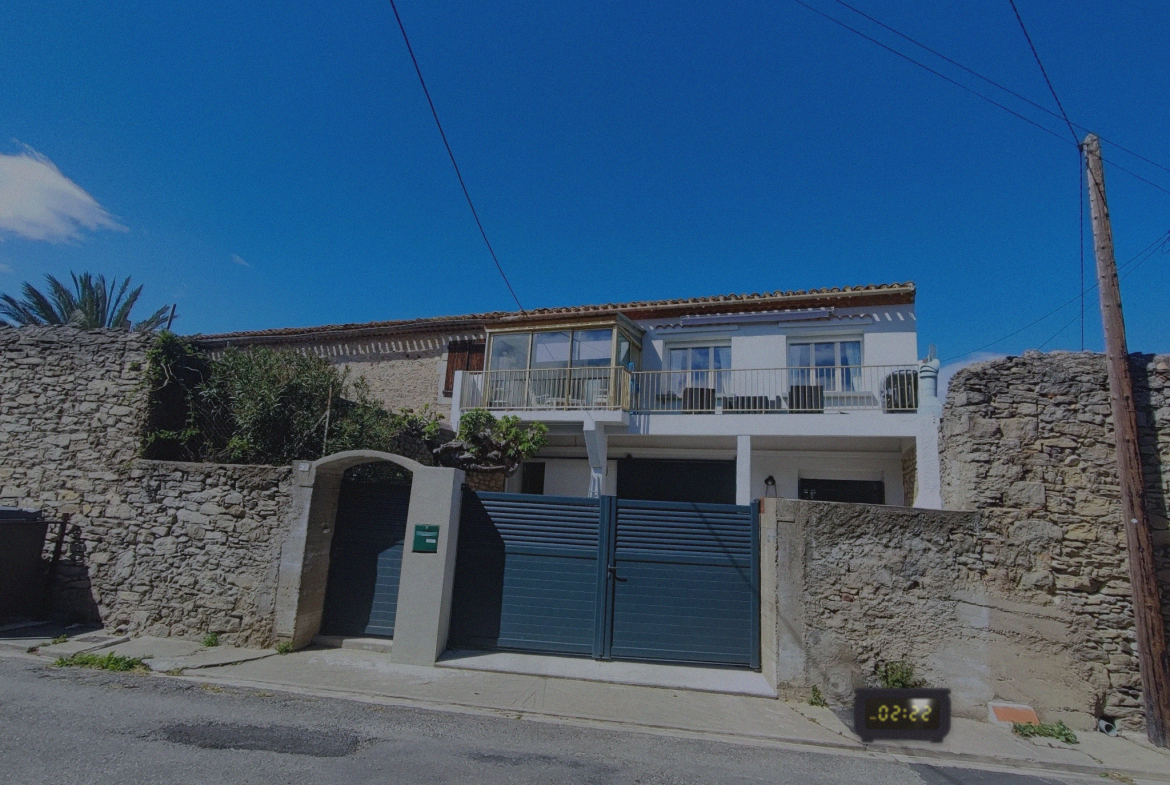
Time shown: **2:22**
